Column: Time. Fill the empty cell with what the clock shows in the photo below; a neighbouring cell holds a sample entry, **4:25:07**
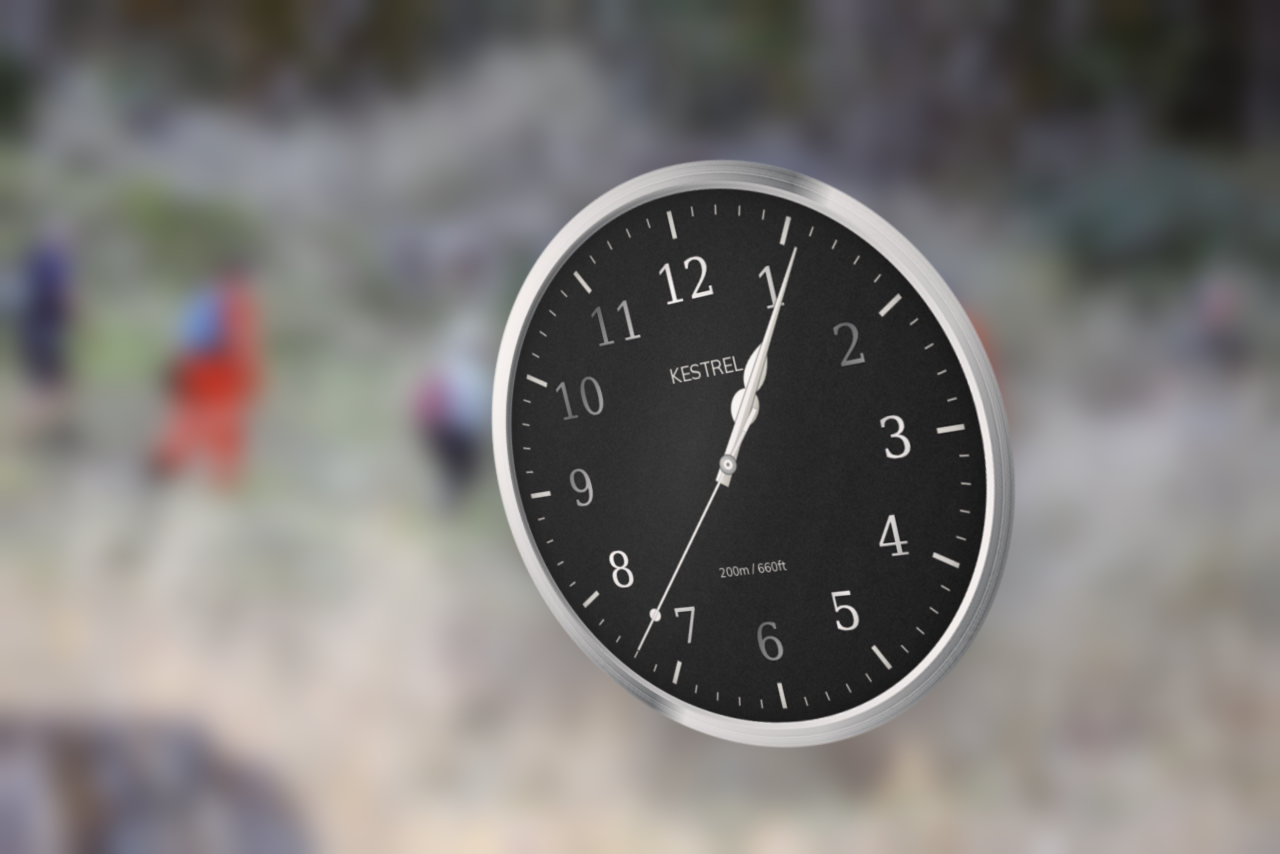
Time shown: **1:05:37**
